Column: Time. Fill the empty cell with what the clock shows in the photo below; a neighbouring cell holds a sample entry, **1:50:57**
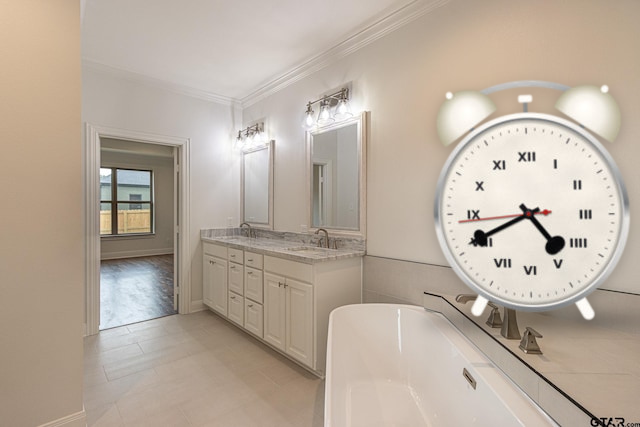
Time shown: **4:40:44**
